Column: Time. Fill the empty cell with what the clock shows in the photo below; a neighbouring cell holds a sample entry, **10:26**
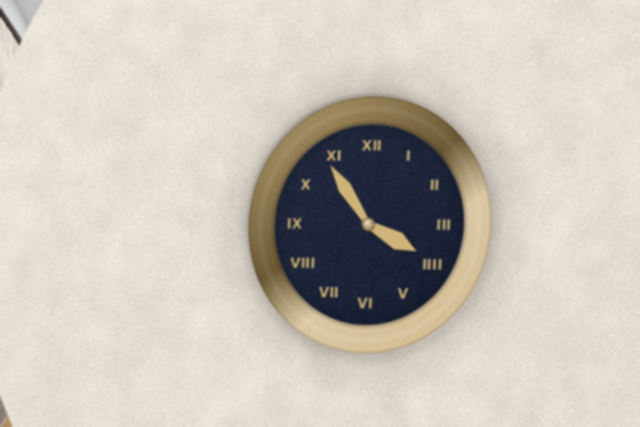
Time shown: **3:54**
